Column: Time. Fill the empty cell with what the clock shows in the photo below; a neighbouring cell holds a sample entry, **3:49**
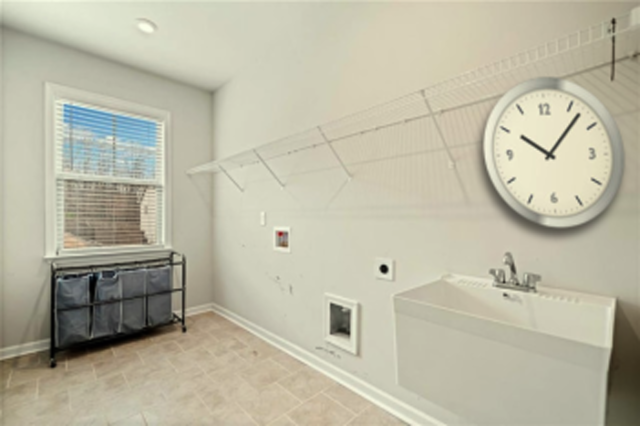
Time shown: **10:07**
